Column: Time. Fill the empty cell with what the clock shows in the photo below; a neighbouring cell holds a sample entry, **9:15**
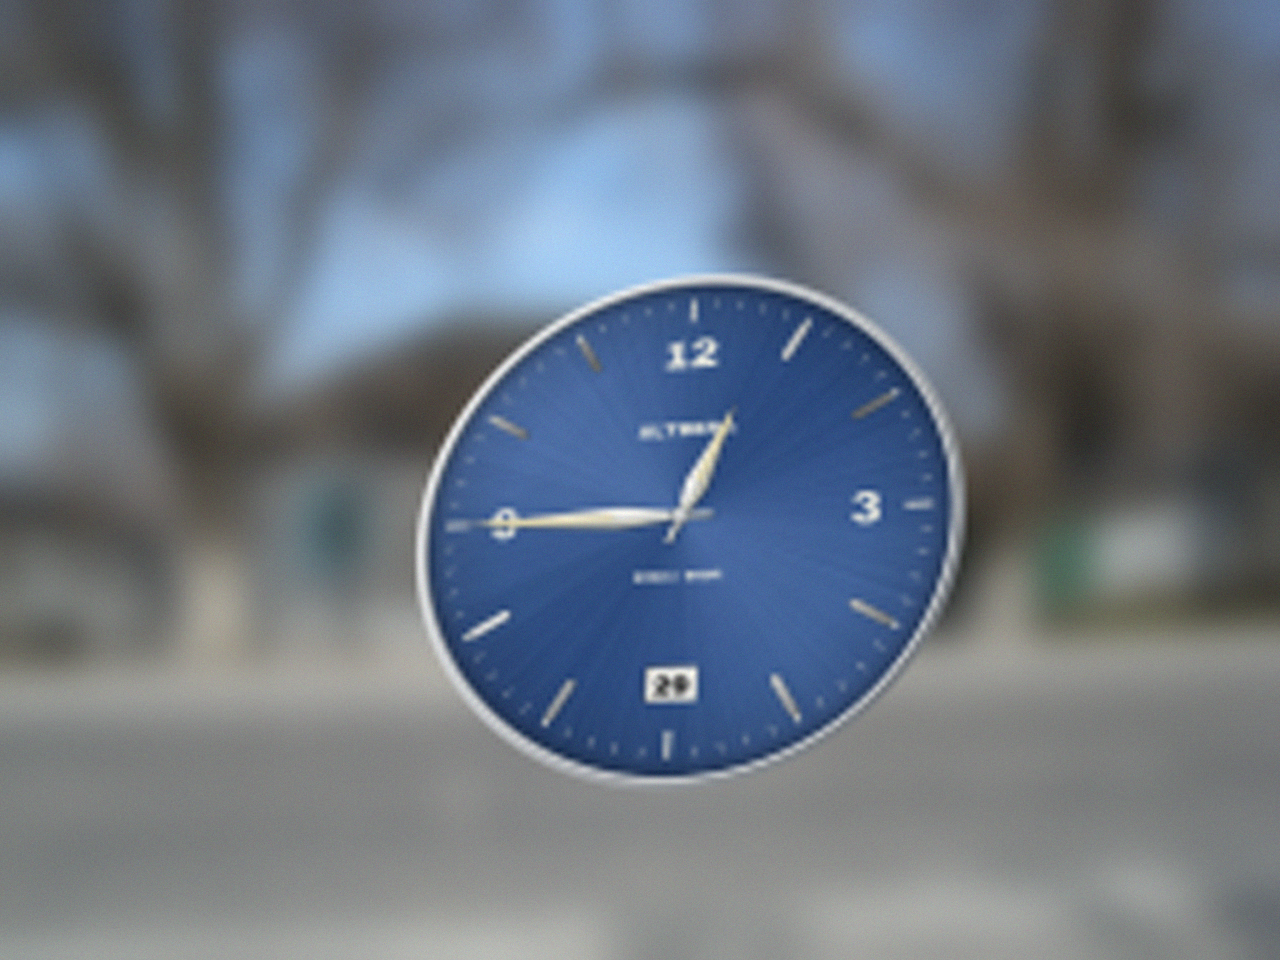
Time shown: **12:45**
